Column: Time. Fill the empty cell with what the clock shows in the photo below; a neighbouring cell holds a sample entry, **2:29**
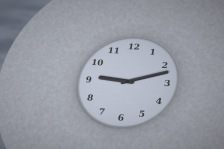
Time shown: **9:12**
